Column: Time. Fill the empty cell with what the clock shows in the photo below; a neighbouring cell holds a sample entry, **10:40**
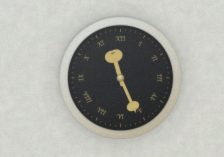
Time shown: **11:26**
